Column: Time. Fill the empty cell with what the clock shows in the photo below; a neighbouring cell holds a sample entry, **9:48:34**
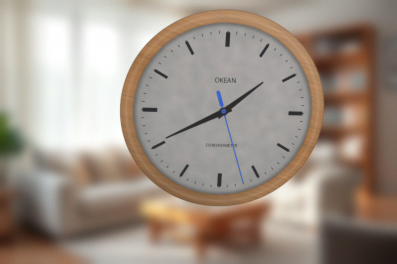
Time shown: **1:40:27**
